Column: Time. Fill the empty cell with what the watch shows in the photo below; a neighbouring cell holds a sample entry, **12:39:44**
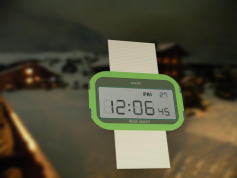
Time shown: **12:06:45**
